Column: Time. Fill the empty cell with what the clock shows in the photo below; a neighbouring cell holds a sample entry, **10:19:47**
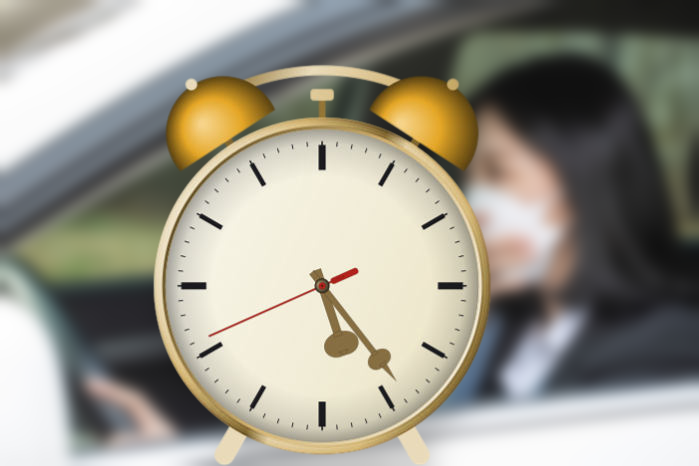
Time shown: **5:23:41**
